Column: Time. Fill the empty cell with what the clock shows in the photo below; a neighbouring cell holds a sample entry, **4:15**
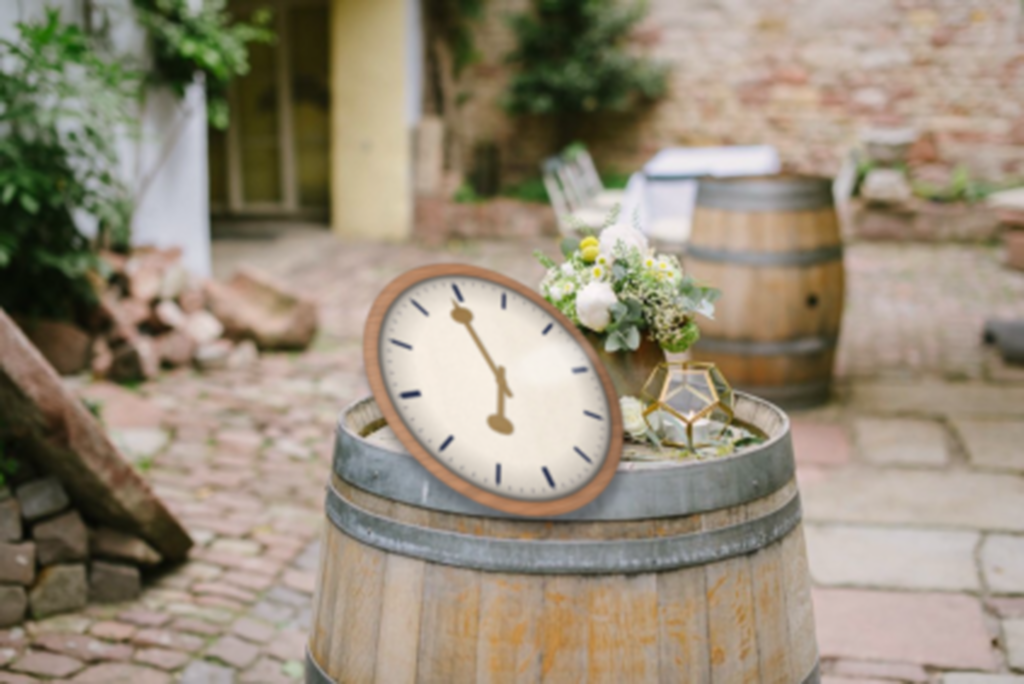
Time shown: **6:59**
